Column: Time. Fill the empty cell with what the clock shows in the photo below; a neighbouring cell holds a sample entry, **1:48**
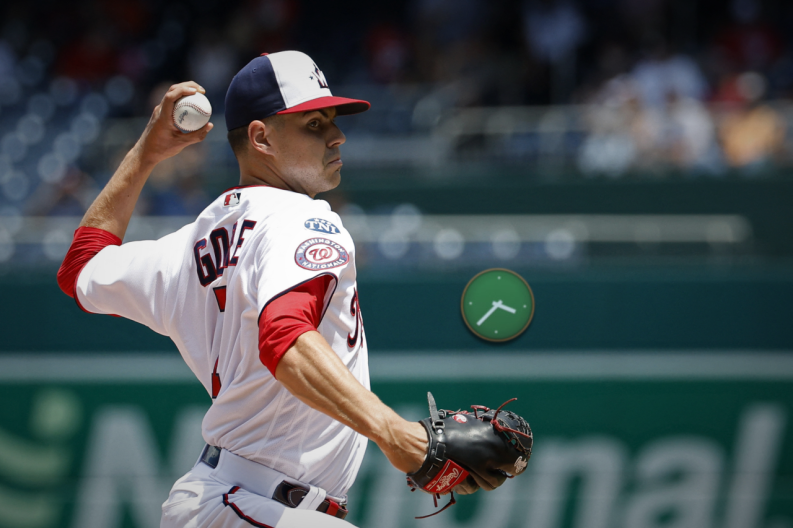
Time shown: **3:37**
